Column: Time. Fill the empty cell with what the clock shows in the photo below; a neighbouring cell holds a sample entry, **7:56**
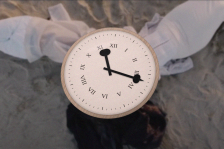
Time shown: **11:17**
